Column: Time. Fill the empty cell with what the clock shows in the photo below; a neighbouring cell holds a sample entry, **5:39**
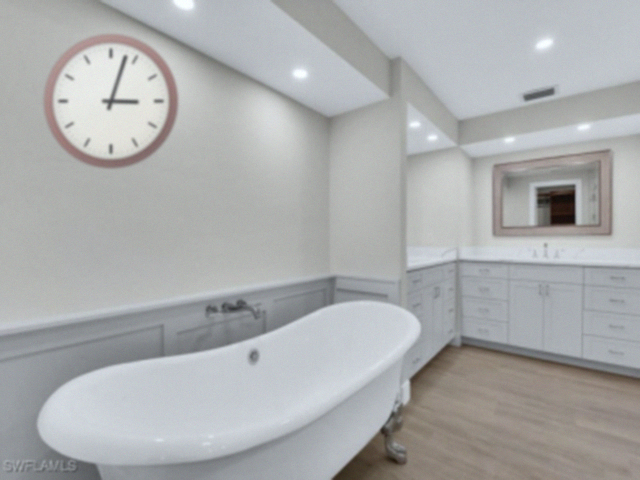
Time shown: **3:03**
